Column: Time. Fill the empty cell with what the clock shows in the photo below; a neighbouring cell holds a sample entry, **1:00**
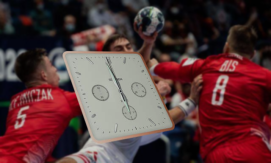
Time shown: **5:59**
